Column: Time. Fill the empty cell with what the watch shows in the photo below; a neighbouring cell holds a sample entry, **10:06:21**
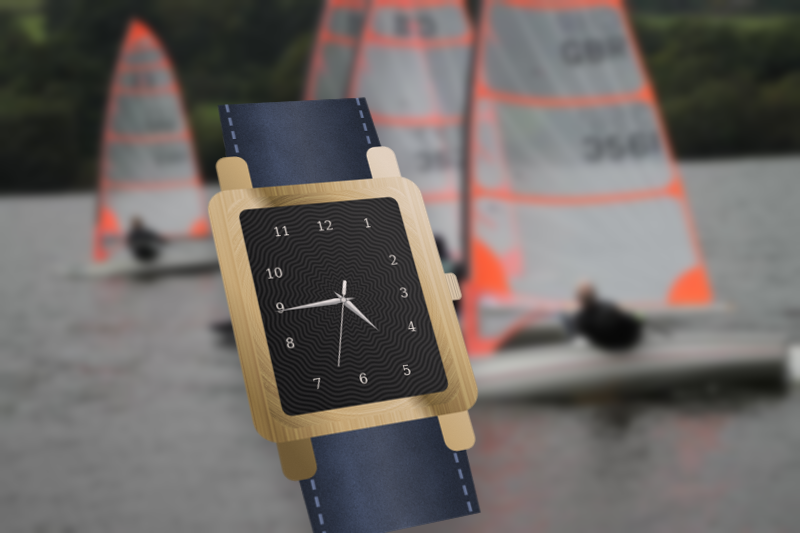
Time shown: **4:44:33**
